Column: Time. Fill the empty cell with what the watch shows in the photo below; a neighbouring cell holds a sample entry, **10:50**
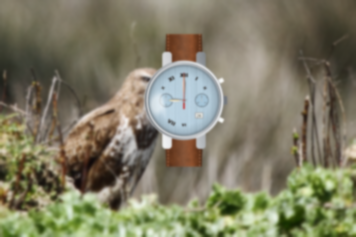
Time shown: **9:00**
